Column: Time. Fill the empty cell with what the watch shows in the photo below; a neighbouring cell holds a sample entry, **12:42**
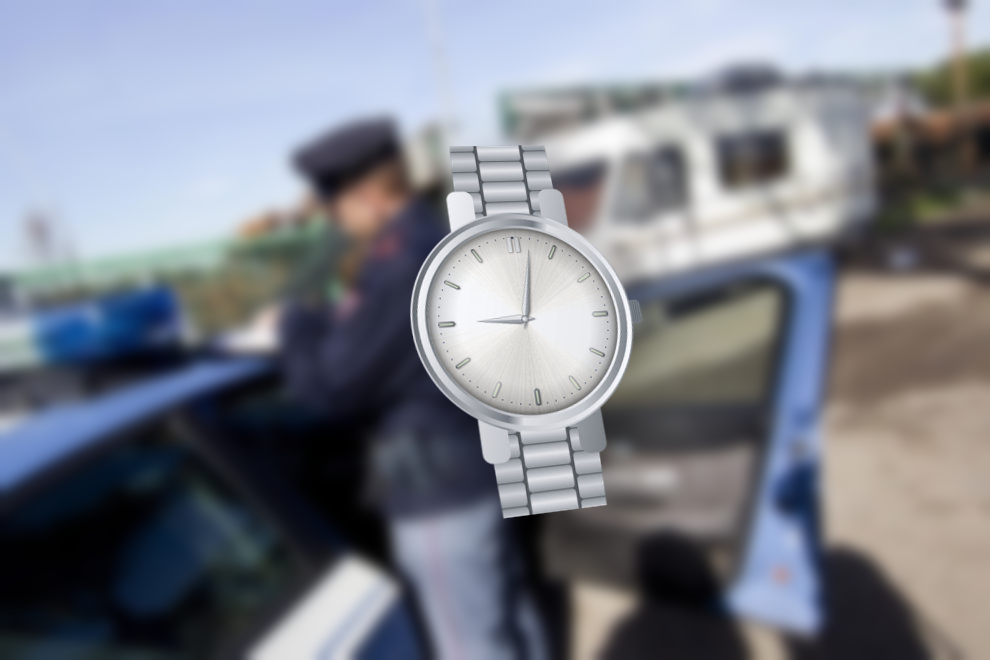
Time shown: **9:02**
